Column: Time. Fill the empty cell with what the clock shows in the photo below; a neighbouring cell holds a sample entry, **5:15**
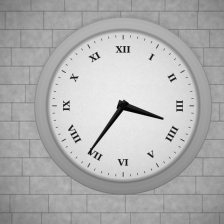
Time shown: **3:36**
